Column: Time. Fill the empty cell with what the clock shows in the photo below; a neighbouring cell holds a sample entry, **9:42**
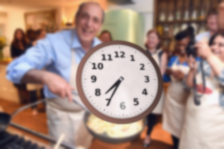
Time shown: **7:35**
